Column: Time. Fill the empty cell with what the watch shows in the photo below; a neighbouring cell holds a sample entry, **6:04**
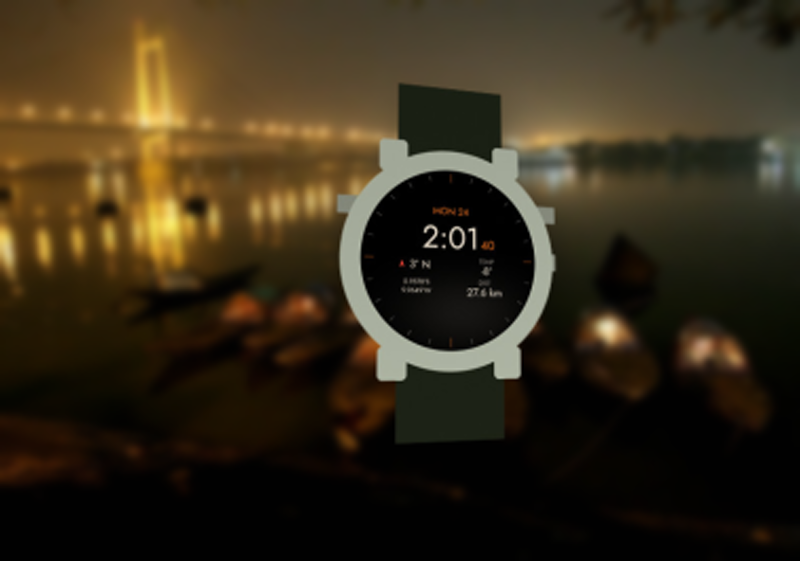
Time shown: **2:01**
